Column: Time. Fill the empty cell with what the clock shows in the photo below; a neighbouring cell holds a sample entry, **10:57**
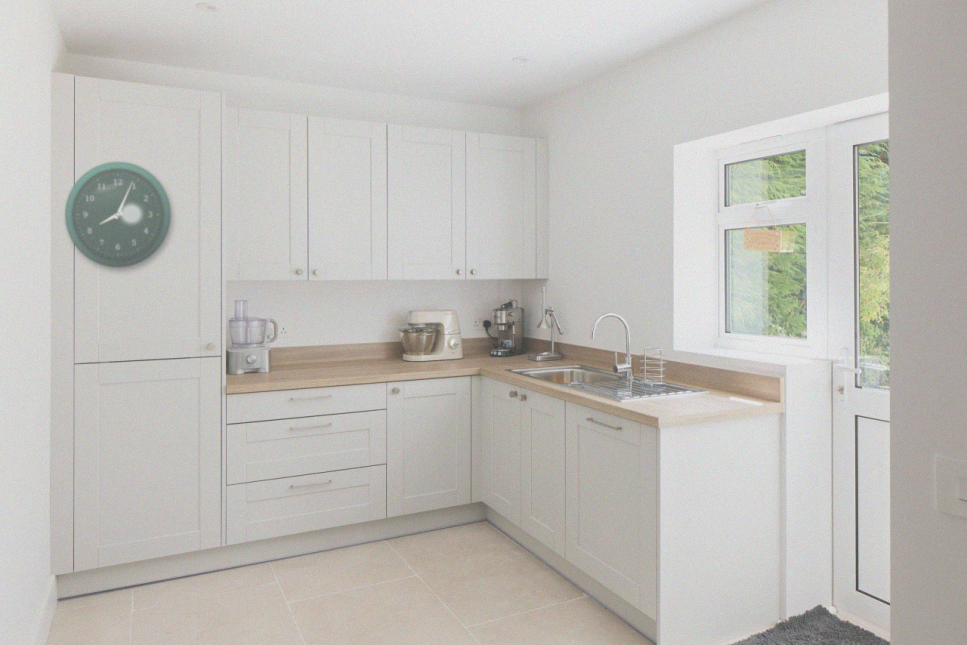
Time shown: **8:04**
